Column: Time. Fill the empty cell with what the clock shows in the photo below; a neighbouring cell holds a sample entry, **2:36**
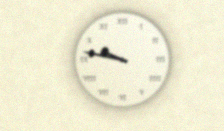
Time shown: **9:47**
